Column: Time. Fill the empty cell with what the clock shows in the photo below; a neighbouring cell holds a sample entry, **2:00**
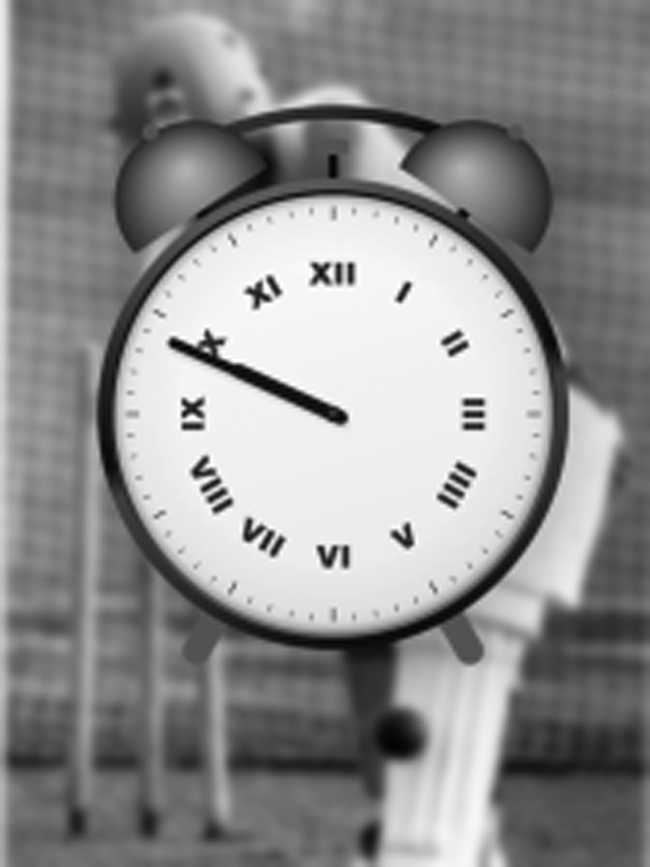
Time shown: **9:49**
